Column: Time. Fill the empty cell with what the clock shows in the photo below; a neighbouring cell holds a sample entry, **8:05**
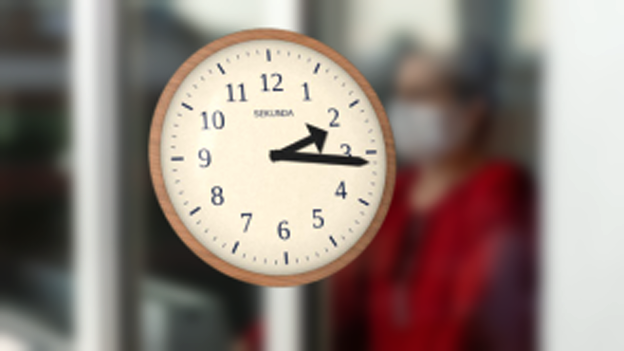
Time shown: **2:16**
